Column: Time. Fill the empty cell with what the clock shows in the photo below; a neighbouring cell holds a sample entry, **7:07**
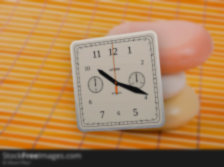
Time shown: **10:19**
